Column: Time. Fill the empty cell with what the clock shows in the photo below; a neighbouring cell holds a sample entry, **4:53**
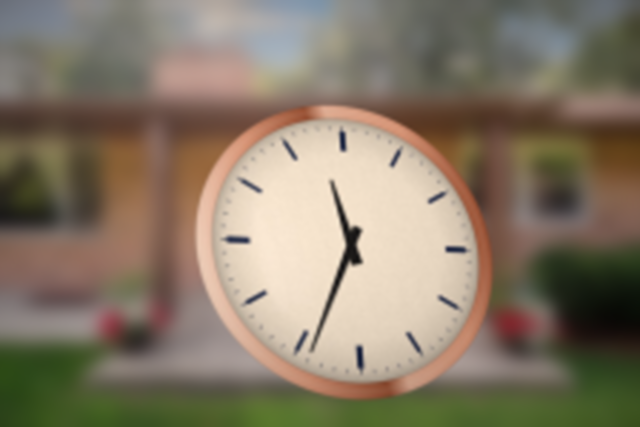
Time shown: **11:34**
